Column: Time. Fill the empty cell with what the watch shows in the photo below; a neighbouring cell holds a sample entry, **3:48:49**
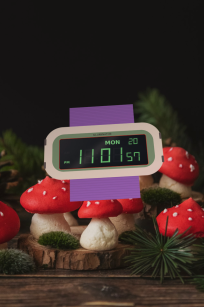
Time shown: **11:01:57**
